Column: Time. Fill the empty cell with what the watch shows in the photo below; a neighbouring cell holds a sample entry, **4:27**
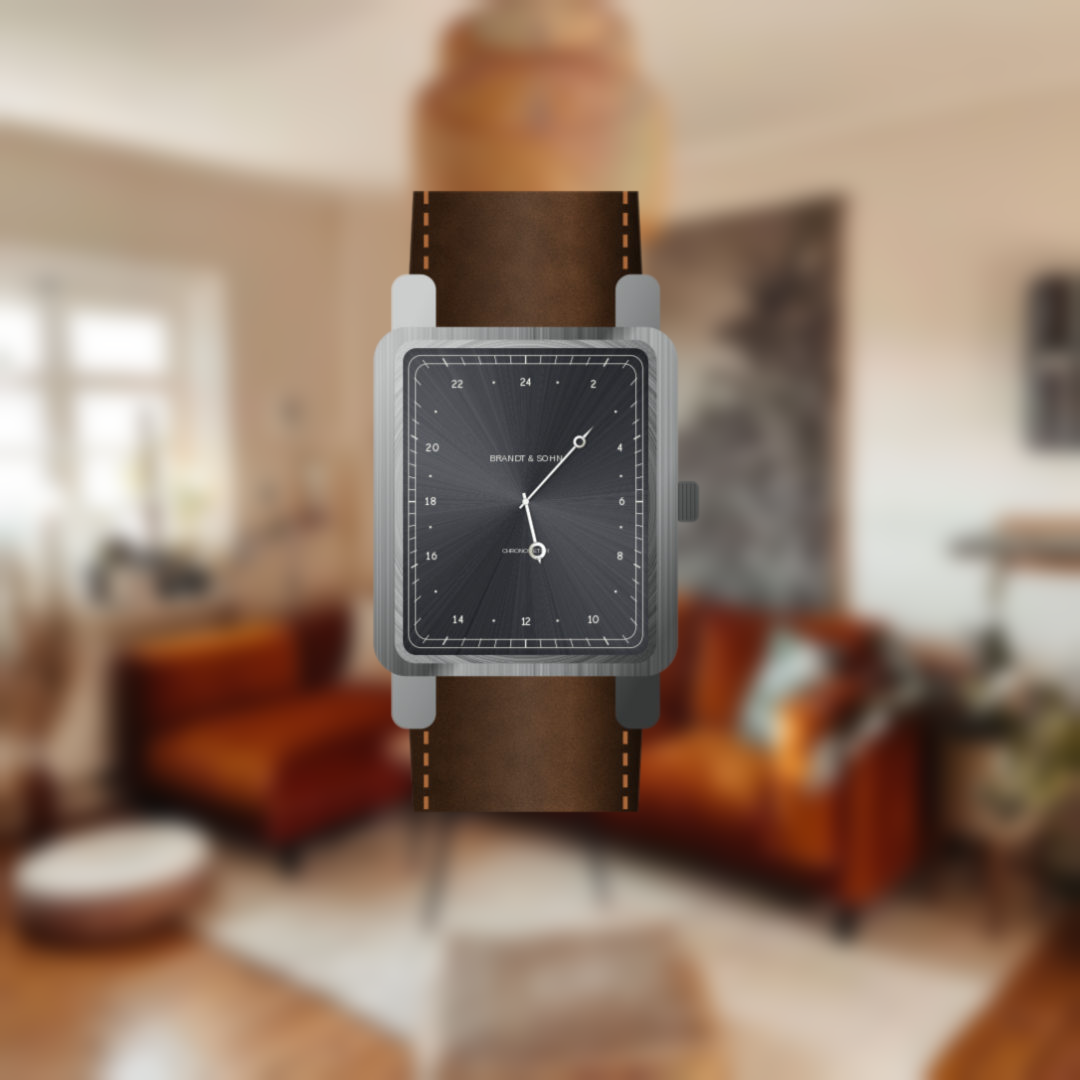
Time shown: **11:07**
